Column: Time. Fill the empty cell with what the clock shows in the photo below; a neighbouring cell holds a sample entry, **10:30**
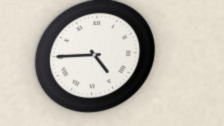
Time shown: **4:45**
